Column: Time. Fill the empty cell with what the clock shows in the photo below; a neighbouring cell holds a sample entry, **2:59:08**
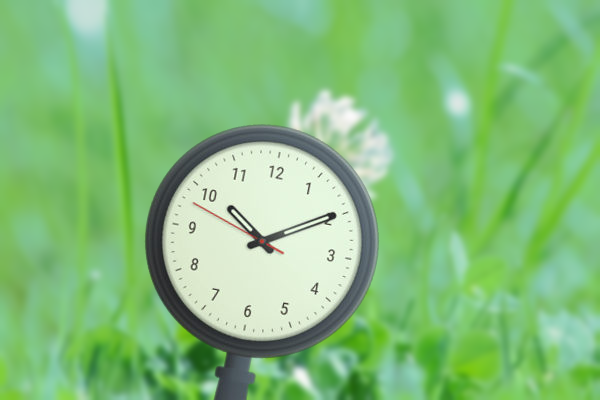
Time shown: **10:09:48**
